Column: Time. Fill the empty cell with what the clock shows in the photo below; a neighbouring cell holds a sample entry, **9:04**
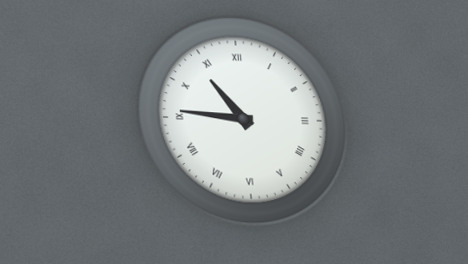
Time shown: **10:46**
